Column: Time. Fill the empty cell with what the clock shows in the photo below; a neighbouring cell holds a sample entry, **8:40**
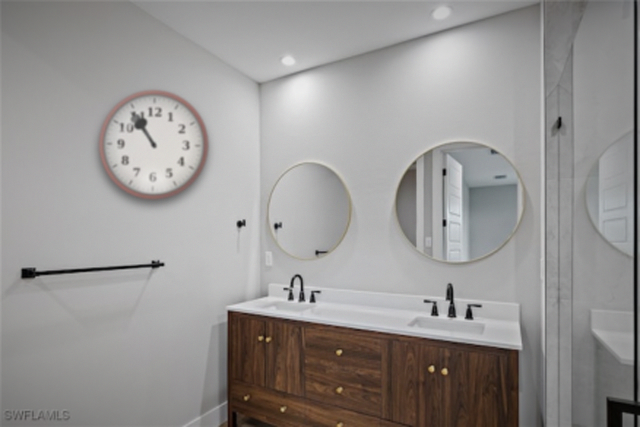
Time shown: **10:54**
